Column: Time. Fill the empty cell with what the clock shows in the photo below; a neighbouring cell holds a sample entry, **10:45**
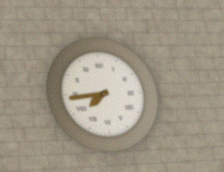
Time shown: **7:44**
